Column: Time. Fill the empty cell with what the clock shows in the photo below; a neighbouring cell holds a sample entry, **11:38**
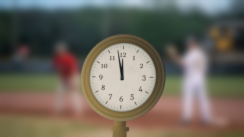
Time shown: **11:58**
